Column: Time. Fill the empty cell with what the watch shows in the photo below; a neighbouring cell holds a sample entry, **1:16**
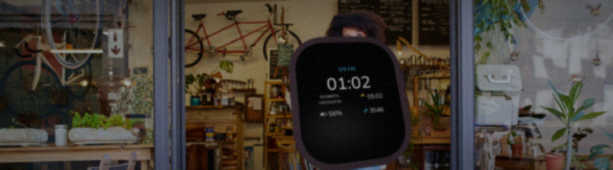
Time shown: **1:02**
